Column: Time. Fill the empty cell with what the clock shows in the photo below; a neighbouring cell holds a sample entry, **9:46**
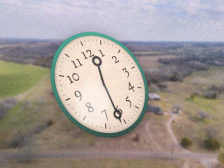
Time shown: **12:31**
